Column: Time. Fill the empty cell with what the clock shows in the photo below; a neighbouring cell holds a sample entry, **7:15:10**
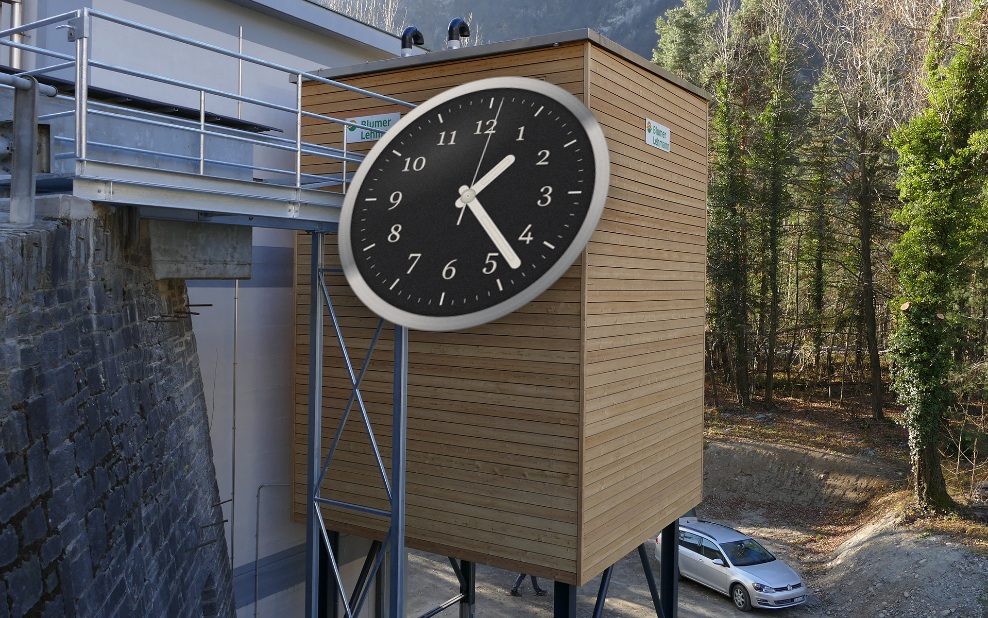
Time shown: **1:23:01**
